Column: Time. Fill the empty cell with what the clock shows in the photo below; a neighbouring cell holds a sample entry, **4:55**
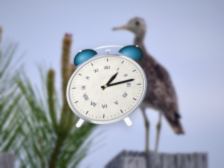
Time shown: **1:13**
